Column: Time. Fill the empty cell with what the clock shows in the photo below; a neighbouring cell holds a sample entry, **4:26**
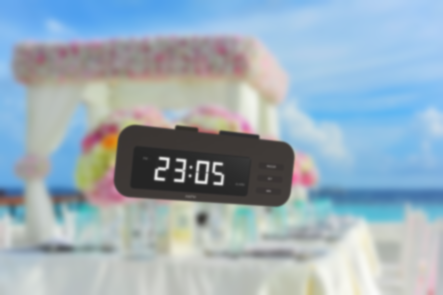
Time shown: **23:05**
